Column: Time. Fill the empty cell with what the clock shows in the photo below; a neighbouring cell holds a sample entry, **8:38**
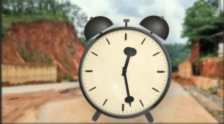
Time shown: **12:28**
